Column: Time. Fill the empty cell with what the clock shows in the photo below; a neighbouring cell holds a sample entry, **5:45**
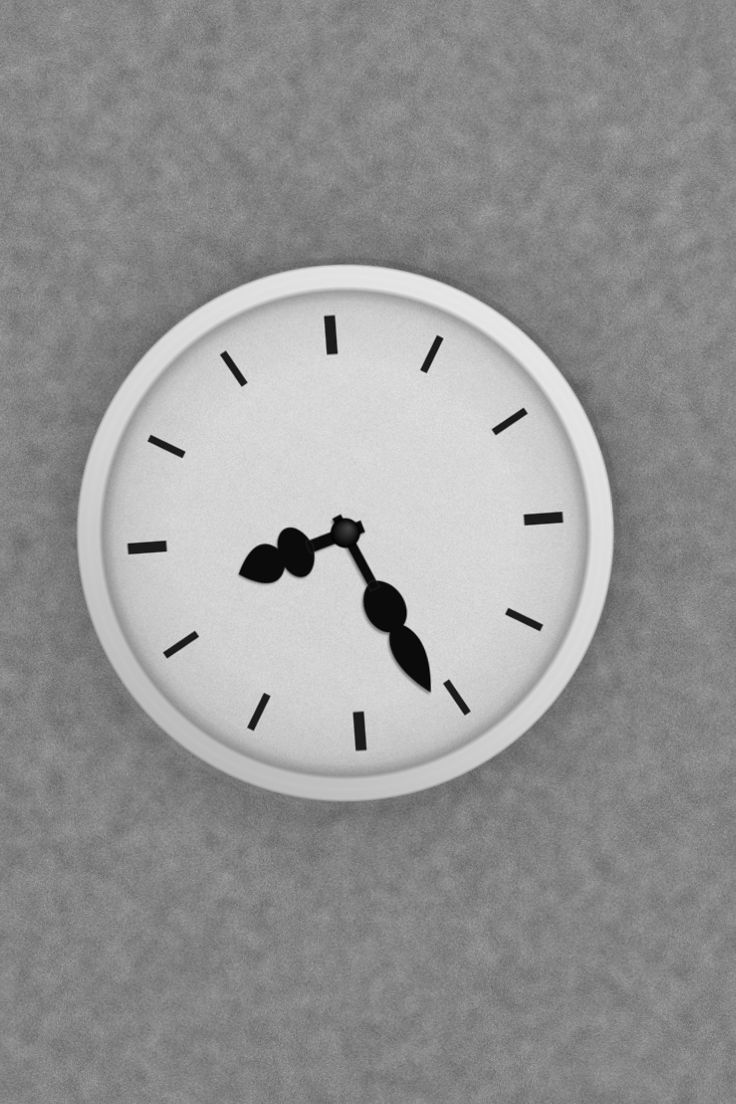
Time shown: **8:26**
